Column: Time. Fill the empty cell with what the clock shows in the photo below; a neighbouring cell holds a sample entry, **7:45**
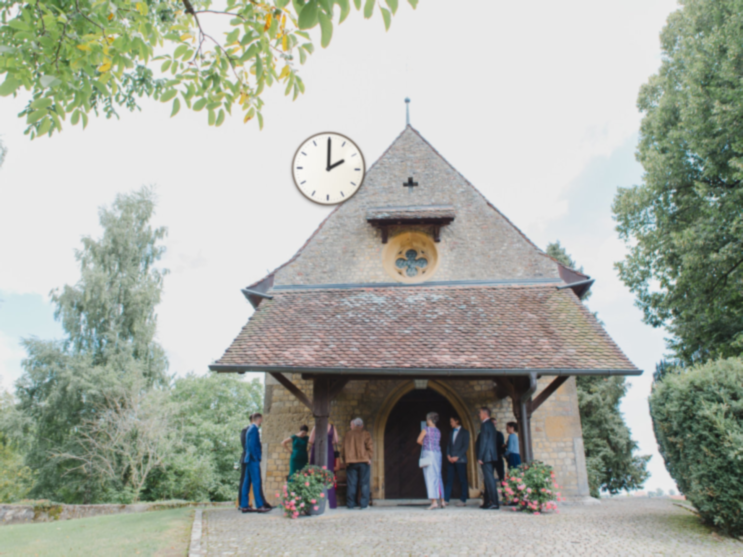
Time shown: **2:00**
